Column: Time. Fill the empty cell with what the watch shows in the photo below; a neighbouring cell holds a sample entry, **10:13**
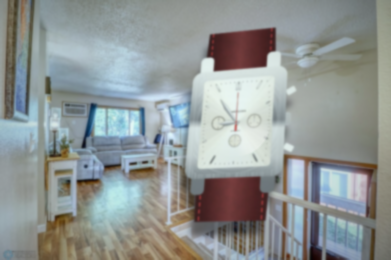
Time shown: **8:54**
